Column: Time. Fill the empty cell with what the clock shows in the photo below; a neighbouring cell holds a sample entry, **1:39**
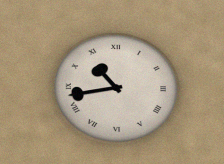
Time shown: **10:43**
